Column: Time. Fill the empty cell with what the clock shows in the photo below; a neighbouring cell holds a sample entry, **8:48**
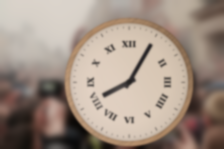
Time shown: **8:05**
